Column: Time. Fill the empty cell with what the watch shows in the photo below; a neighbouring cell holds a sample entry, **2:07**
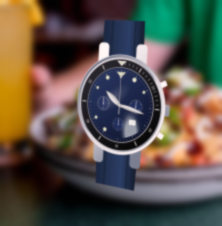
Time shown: **10:17**
